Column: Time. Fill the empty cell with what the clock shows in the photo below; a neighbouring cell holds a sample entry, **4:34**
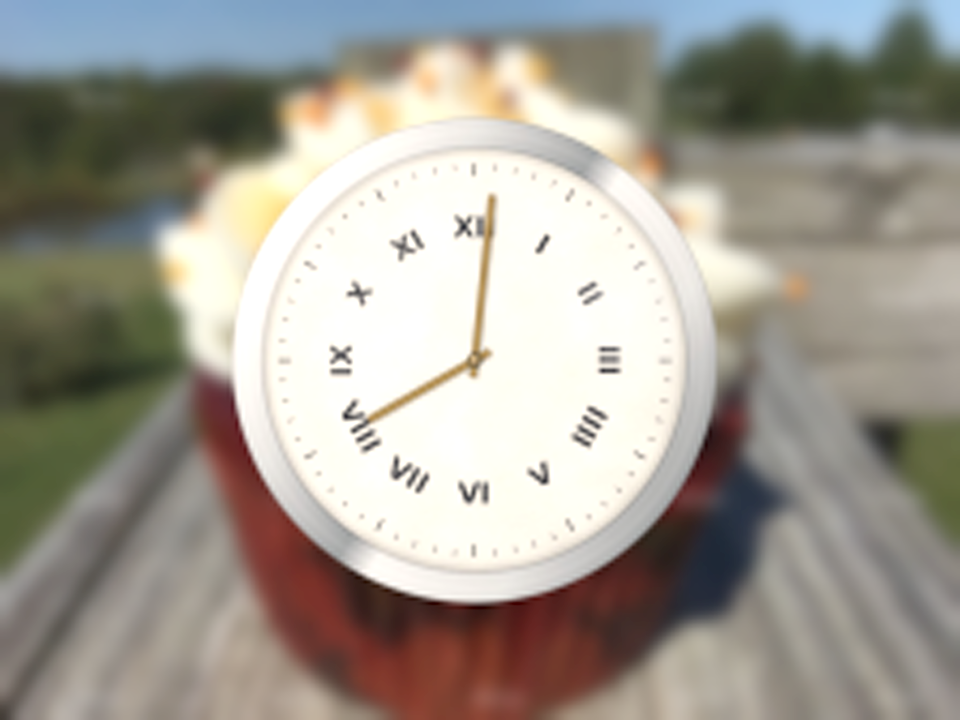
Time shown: **8:01**
